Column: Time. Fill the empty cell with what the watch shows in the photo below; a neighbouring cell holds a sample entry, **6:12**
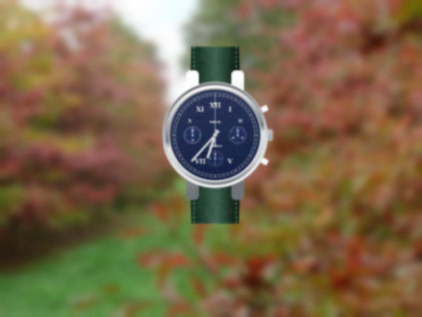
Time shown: **6:37**
